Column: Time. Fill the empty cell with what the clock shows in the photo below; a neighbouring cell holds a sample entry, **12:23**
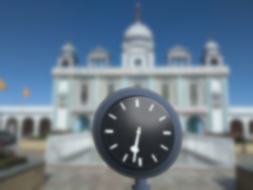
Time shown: **6:32**
